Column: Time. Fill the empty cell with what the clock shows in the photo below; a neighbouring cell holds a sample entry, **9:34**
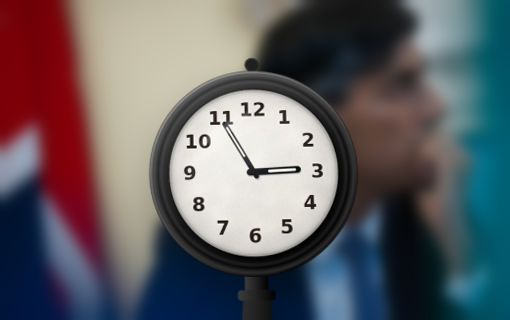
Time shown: **2:55**
